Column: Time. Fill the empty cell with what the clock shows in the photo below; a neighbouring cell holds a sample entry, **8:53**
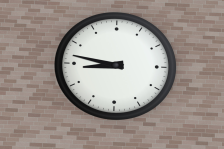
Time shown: **8:47**
